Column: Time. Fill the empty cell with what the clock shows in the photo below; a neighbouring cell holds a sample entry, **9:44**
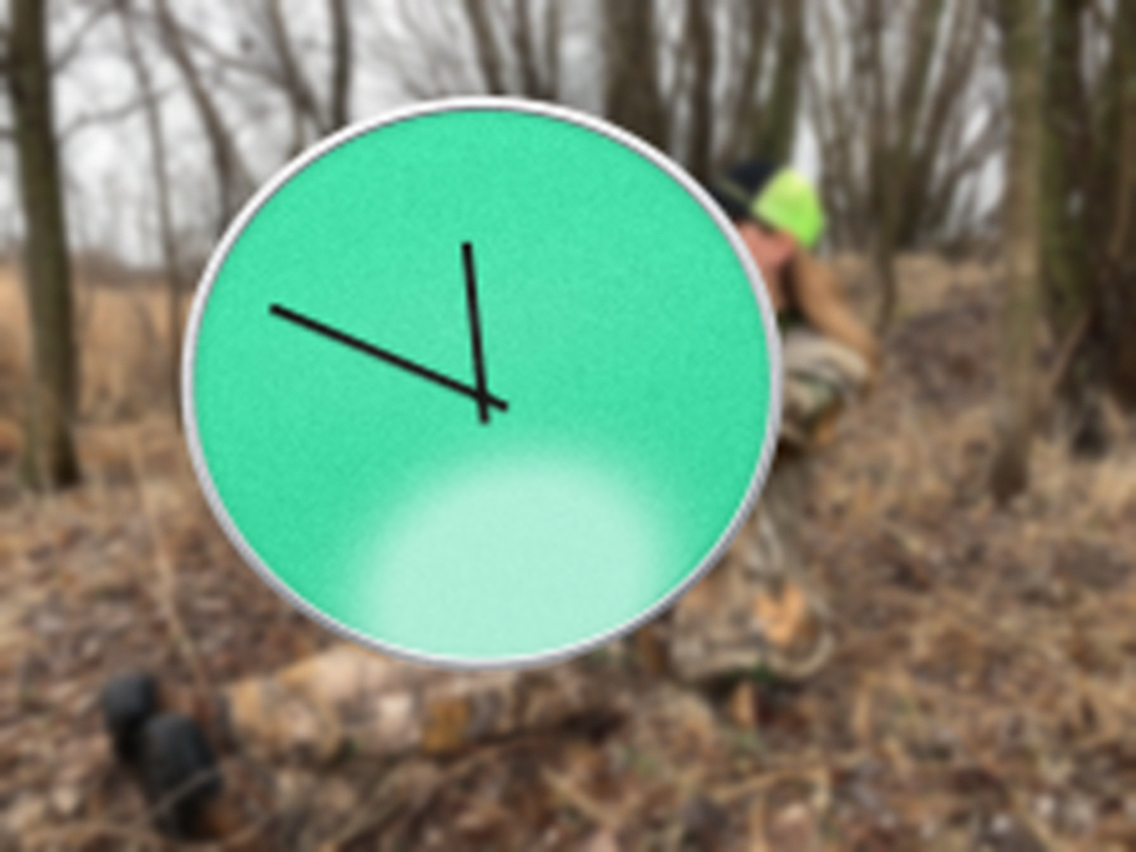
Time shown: **11:49**
